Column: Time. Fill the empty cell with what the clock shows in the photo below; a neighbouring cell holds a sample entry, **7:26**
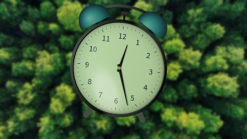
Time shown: **12:27**
